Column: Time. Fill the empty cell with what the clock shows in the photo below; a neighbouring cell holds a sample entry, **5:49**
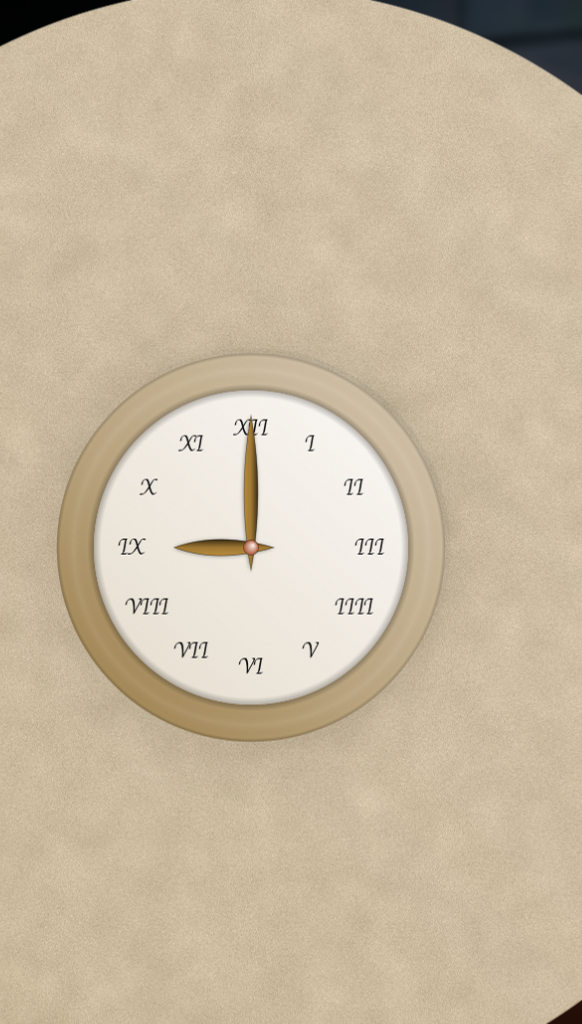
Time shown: **9:00**
